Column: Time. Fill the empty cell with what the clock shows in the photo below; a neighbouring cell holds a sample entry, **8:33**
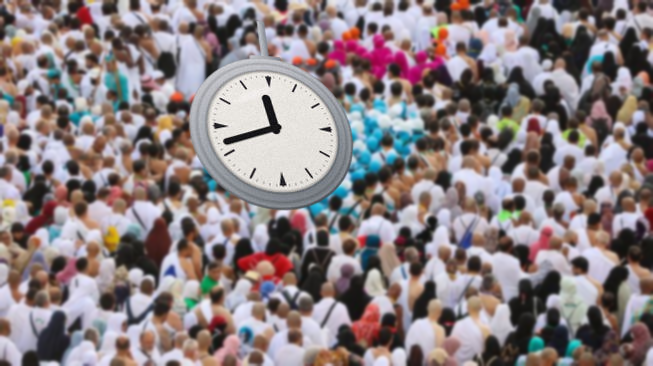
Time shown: **11:42**
